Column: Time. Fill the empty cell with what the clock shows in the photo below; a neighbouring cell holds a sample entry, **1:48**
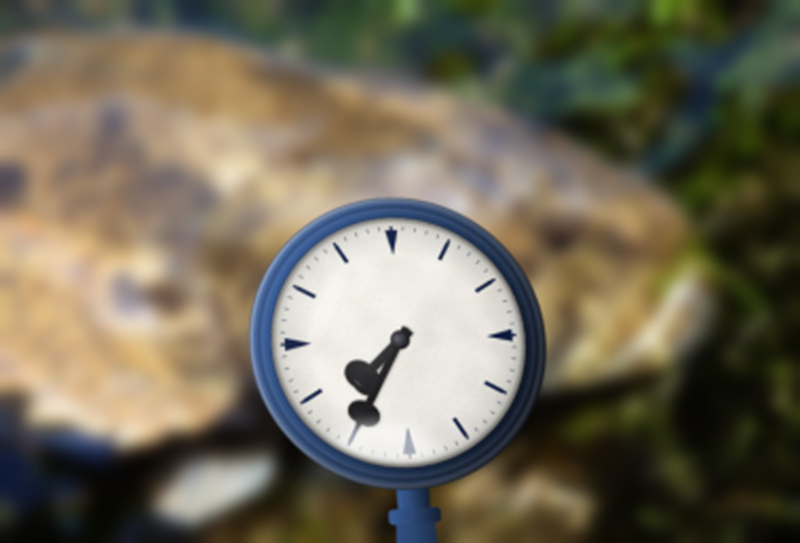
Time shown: **7:35**
